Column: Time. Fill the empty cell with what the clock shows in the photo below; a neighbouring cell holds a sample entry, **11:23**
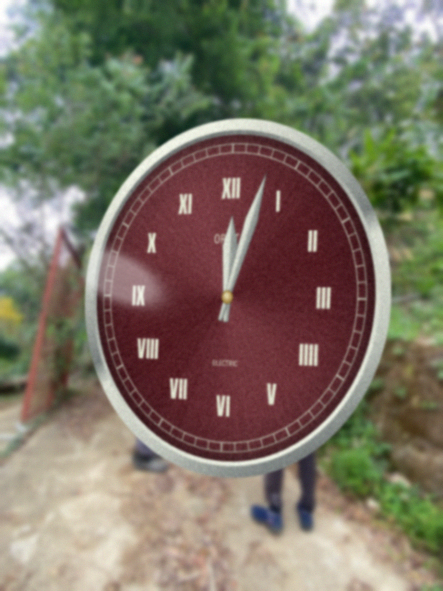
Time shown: **12:03**
